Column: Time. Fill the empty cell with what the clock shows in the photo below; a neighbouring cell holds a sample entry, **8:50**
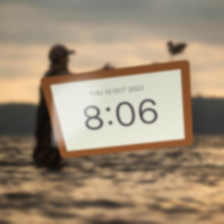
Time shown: **8:06**
